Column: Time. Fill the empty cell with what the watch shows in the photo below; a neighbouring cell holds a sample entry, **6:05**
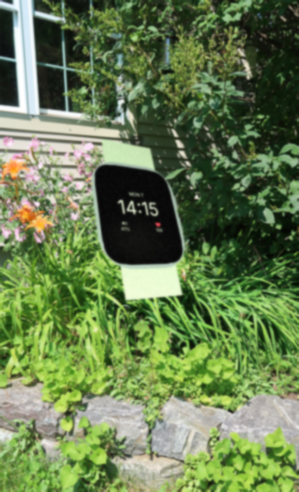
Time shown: **14:15**
